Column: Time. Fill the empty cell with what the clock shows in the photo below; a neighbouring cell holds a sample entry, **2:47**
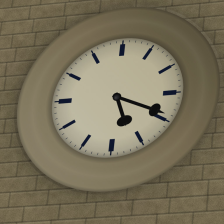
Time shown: **5:19**
